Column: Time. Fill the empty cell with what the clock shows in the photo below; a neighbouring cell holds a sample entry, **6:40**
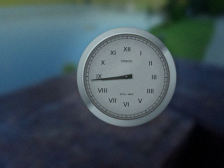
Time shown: **8:44**
